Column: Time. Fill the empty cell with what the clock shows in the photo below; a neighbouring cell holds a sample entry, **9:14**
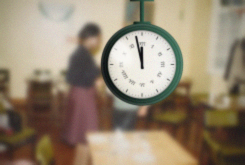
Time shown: **11:58**
